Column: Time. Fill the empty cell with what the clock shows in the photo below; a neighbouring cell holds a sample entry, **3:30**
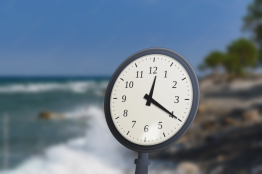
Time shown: **12:20**
